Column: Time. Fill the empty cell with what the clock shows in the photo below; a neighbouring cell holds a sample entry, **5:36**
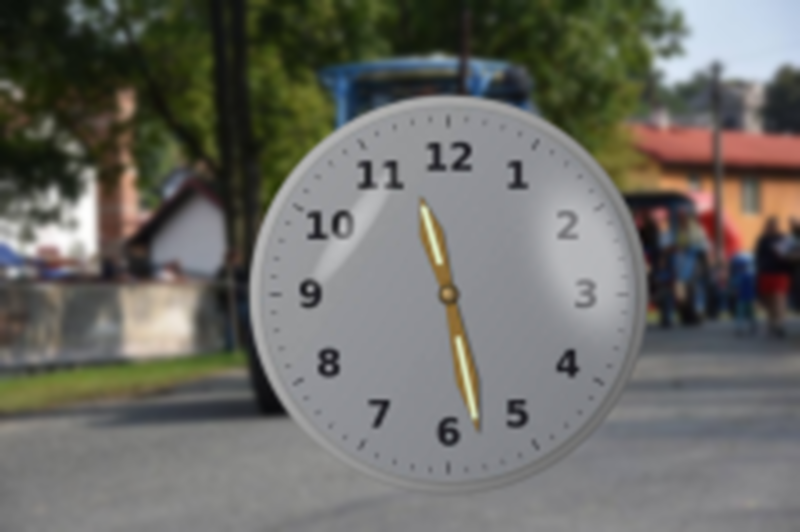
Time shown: **11:28**
